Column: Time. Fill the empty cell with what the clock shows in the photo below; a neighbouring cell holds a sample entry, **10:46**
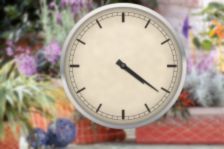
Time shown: **4:21**
